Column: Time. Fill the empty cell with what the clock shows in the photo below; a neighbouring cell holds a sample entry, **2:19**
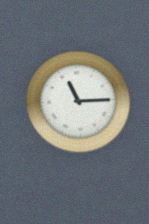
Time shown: **11:15**
